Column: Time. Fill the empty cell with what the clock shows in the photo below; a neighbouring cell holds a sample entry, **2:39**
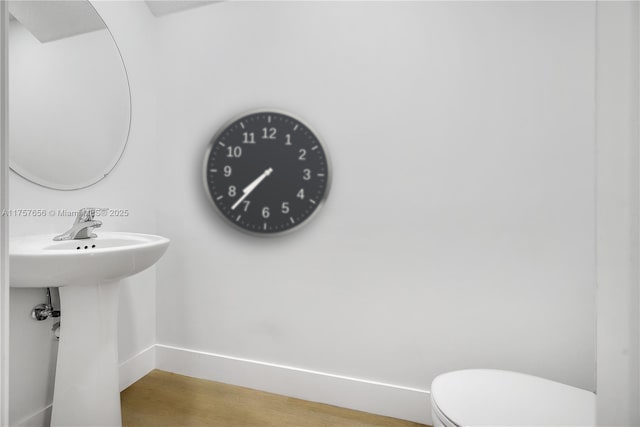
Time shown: **7:37**
